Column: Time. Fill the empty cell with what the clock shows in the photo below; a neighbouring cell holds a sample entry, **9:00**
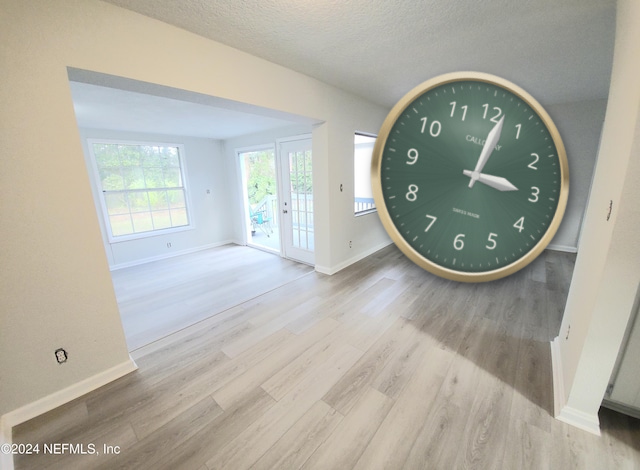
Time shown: **3:02**
